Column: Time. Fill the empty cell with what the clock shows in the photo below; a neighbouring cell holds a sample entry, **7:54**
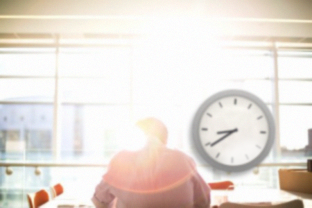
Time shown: **8:39**
